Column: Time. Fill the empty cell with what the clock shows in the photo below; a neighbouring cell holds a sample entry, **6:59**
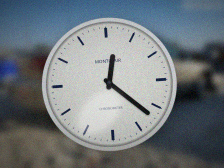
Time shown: **12:22**
